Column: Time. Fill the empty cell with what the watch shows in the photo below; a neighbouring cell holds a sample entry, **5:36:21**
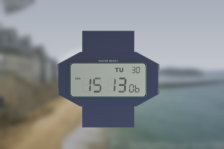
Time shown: **15:13:06**
